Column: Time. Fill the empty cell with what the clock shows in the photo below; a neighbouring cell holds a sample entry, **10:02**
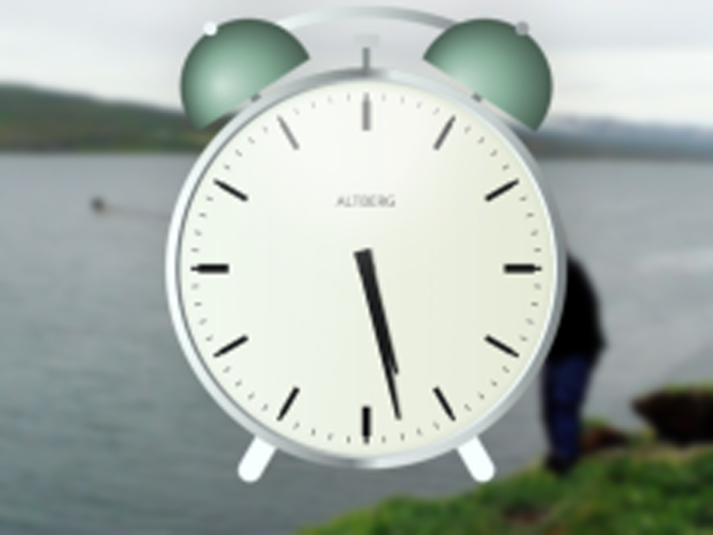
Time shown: **5:28**
